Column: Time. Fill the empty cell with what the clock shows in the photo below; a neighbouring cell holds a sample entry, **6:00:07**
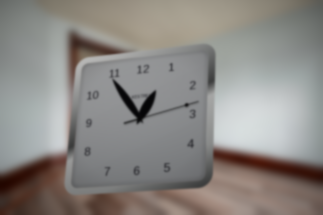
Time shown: **12:54:13**
